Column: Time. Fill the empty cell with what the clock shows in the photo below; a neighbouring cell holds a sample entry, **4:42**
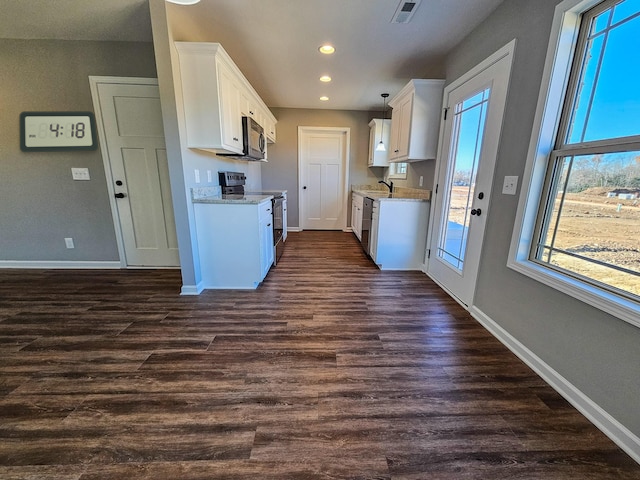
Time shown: **4:18**
